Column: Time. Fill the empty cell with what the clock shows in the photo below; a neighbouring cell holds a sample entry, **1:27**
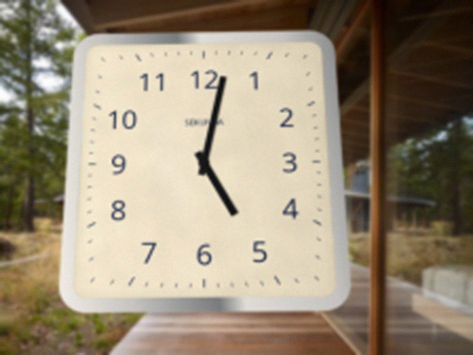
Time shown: **5:02**
